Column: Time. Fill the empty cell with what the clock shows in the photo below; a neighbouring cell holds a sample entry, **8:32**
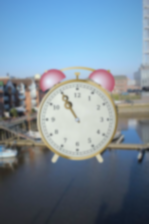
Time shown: **10:55**
